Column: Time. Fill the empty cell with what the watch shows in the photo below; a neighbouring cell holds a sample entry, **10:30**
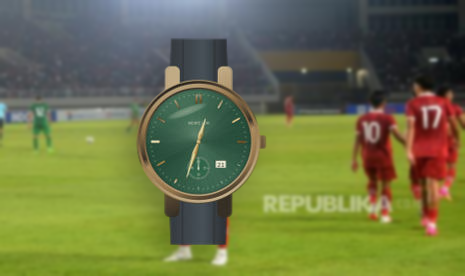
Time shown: **12:33**
